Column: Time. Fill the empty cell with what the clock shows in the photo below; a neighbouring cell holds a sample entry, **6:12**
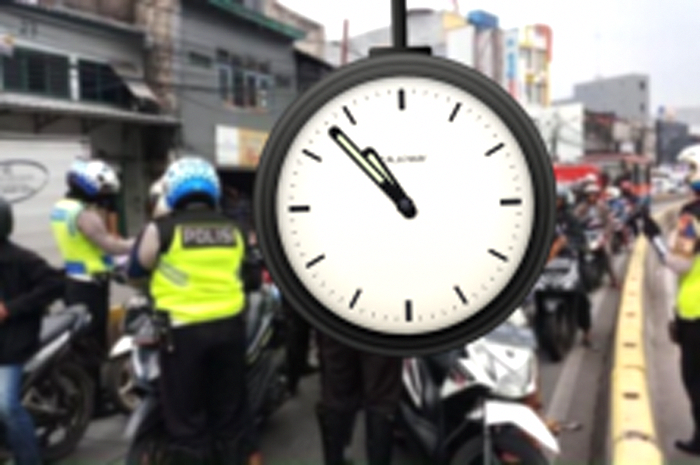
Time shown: **10:53**
